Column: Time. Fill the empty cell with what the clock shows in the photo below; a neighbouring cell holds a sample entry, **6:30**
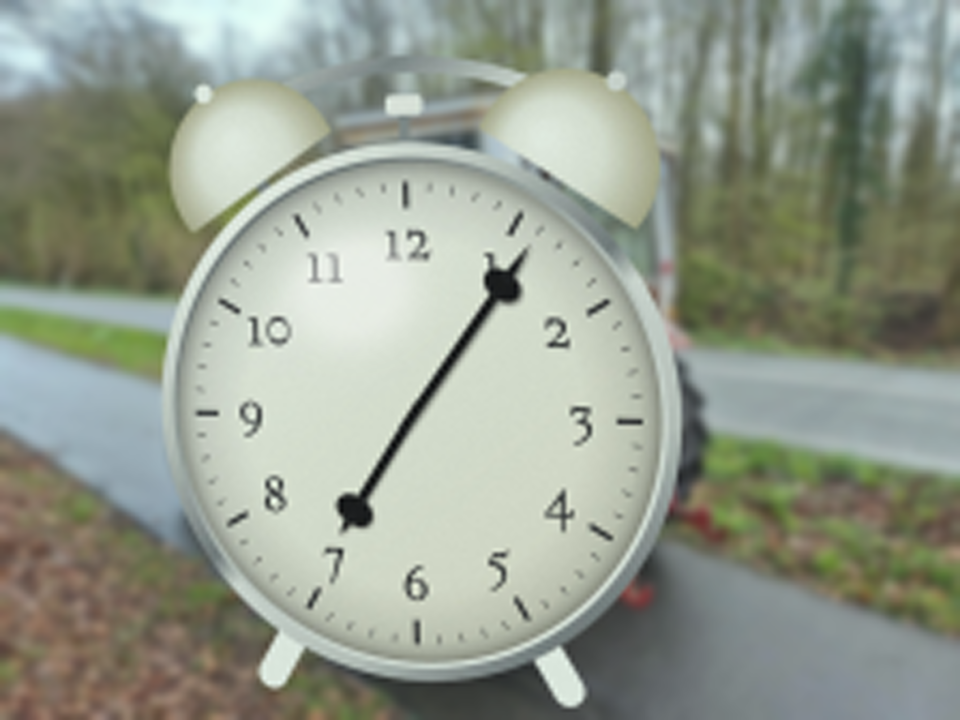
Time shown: **7:06**
